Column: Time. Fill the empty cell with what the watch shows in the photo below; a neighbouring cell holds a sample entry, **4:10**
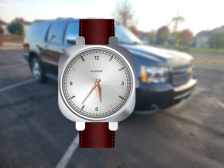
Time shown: **5:36**
